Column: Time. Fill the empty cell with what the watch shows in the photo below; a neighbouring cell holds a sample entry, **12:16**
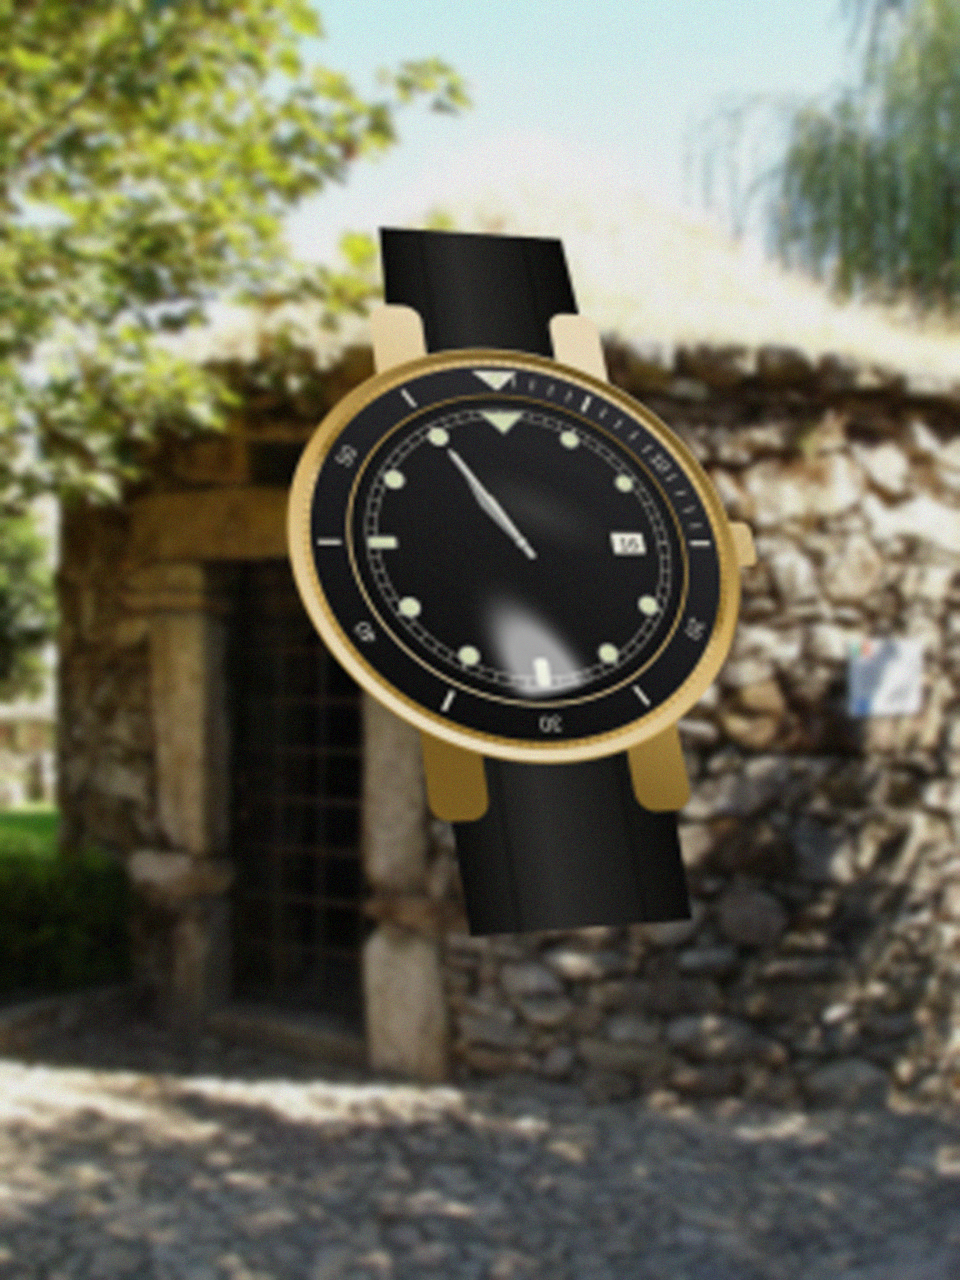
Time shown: **10:55**
